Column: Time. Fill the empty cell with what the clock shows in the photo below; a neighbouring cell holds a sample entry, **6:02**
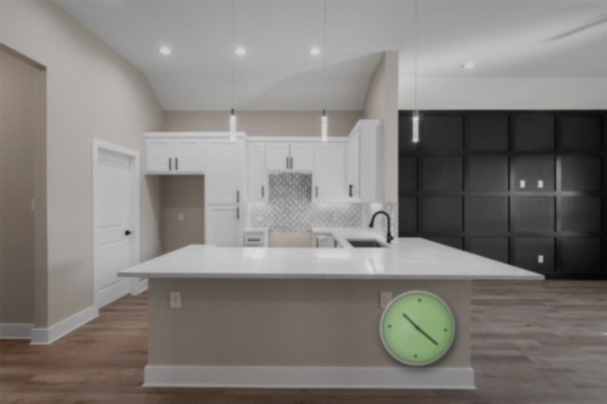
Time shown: **10:21**
